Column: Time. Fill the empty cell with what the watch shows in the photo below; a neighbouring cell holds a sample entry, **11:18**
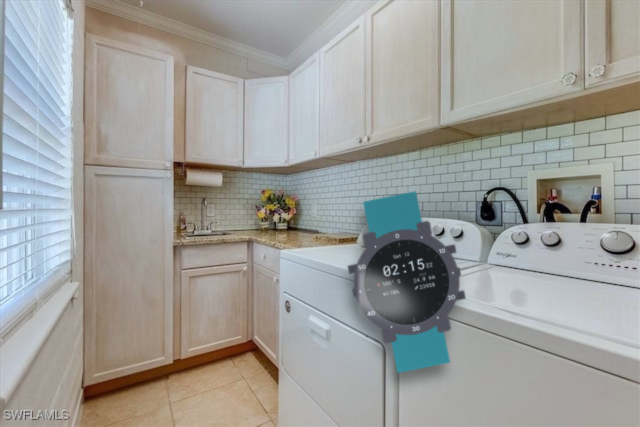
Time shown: **2:15**
